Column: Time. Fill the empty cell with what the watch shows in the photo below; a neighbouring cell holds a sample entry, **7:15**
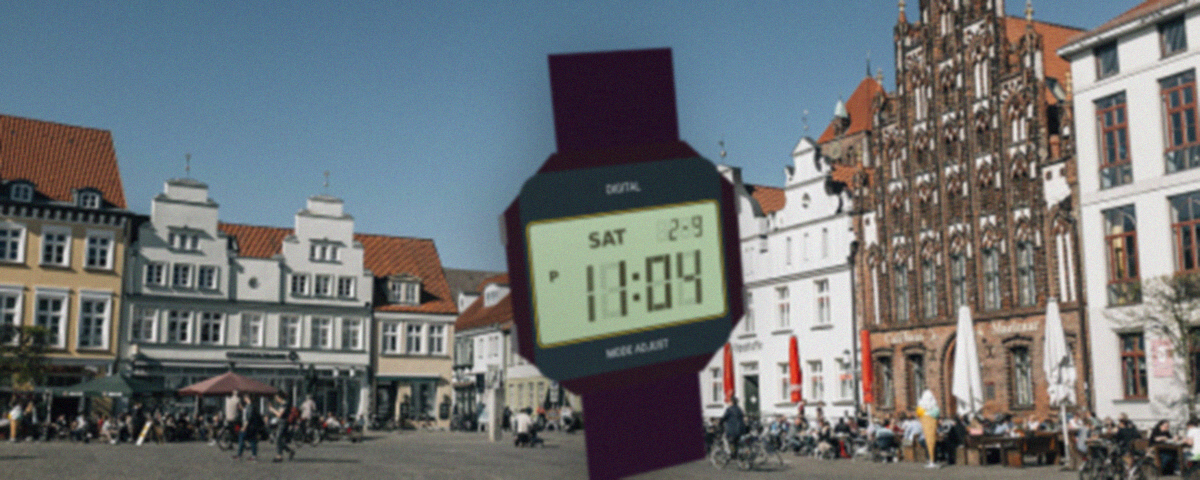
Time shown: **11:04**
